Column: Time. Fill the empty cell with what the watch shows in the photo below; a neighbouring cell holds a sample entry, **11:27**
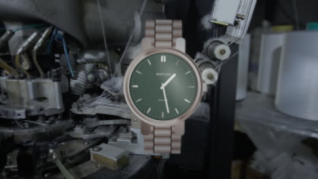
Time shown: **1:28**
